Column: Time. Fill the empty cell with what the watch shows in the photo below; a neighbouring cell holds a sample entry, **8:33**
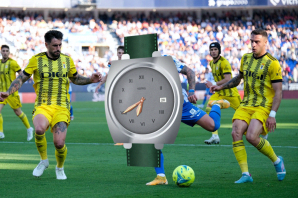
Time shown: **6:40**
